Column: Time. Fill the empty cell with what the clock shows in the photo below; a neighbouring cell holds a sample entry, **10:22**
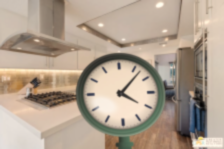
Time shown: **4:07**
